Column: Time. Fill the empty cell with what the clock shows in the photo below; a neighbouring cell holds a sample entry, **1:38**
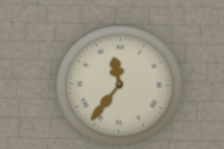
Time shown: **11:36**
